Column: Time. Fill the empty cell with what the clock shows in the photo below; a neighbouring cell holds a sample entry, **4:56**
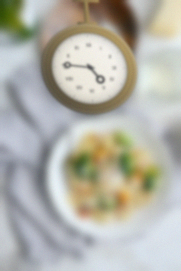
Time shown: **4:46**
